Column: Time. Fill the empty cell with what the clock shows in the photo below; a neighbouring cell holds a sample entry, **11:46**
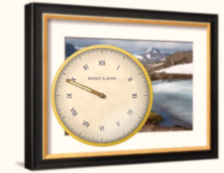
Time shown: **9:49**
